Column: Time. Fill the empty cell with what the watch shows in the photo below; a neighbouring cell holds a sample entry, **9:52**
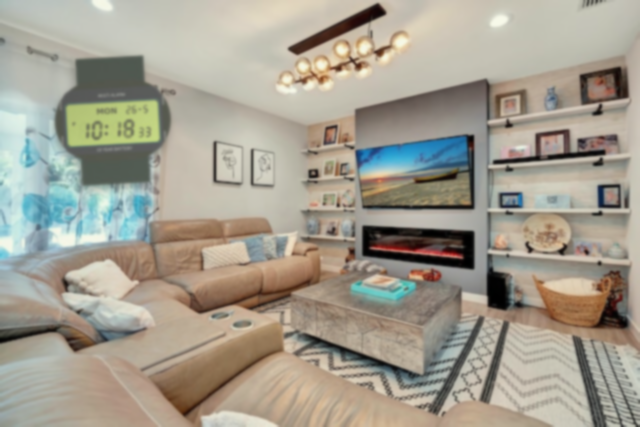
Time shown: **10:18**
